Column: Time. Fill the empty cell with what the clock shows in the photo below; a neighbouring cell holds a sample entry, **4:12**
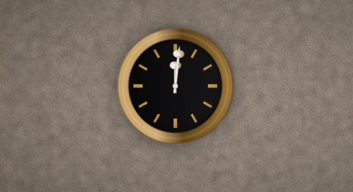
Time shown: **12:01**
